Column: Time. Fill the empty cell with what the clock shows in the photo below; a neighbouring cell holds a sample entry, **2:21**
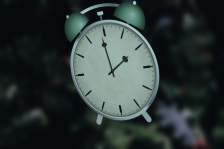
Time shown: **1:59**
